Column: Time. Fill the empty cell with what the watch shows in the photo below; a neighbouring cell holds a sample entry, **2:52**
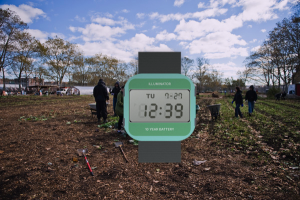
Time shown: **12:39**
